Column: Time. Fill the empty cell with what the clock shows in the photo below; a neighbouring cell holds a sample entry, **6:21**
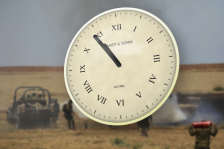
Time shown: **10:54**
